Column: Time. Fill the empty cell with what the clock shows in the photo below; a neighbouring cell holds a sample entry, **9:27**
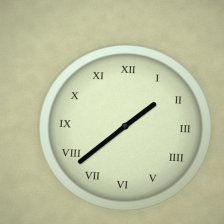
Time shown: **1:38**
